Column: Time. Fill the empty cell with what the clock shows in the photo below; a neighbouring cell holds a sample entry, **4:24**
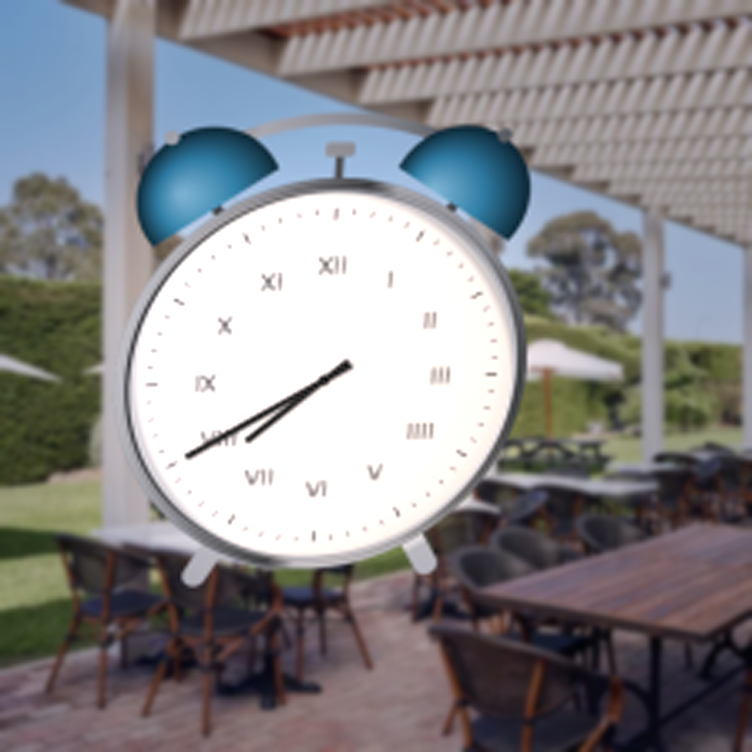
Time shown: **7:40**
